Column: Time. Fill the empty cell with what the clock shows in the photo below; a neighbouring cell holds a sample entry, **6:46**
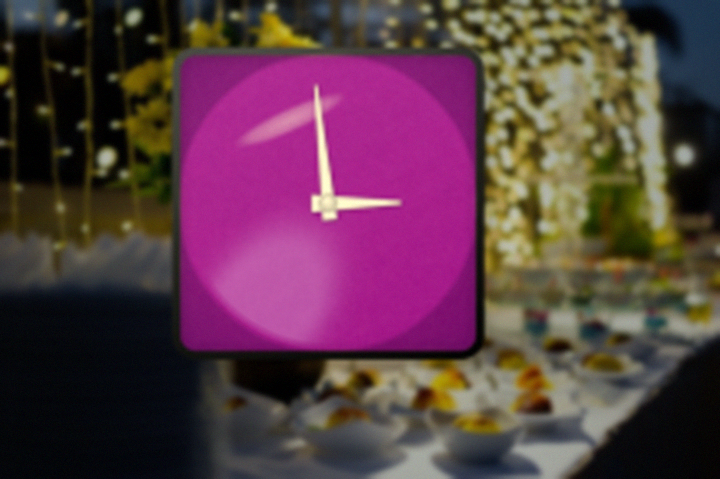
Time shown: **2:59**
